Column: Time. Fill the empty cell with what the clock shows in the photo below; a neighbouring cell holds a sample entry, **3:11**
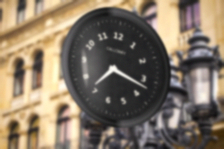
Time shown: **7:17**
